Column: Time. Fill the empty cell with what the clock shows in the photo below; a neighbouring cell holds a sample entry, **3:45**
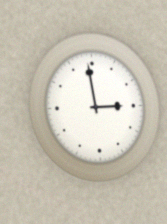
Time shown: **2:59**
